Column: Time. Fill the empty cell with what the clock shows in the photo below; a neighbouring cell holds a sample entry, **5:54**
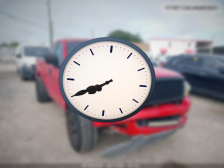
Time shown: **7:40**
